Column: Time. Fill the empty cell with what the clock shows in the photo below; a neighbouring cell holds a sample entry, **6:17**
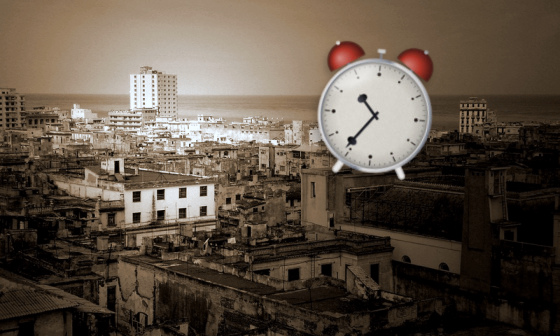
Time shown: **10:36**
